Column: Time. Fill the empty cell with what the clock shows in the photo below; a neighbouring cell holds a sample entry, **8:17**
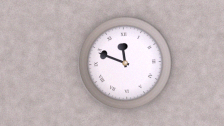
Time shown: **11:49**
